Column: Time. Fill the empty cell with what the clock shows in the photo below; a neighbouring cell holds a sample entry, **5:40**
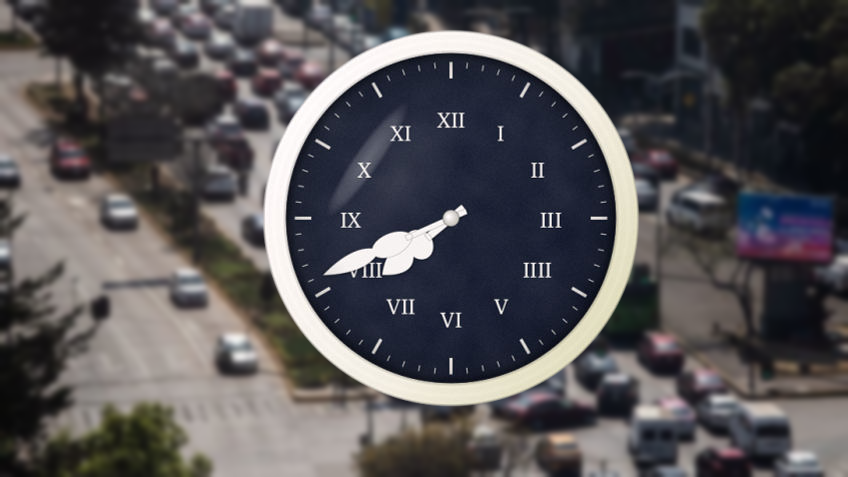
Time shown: **7:41**
